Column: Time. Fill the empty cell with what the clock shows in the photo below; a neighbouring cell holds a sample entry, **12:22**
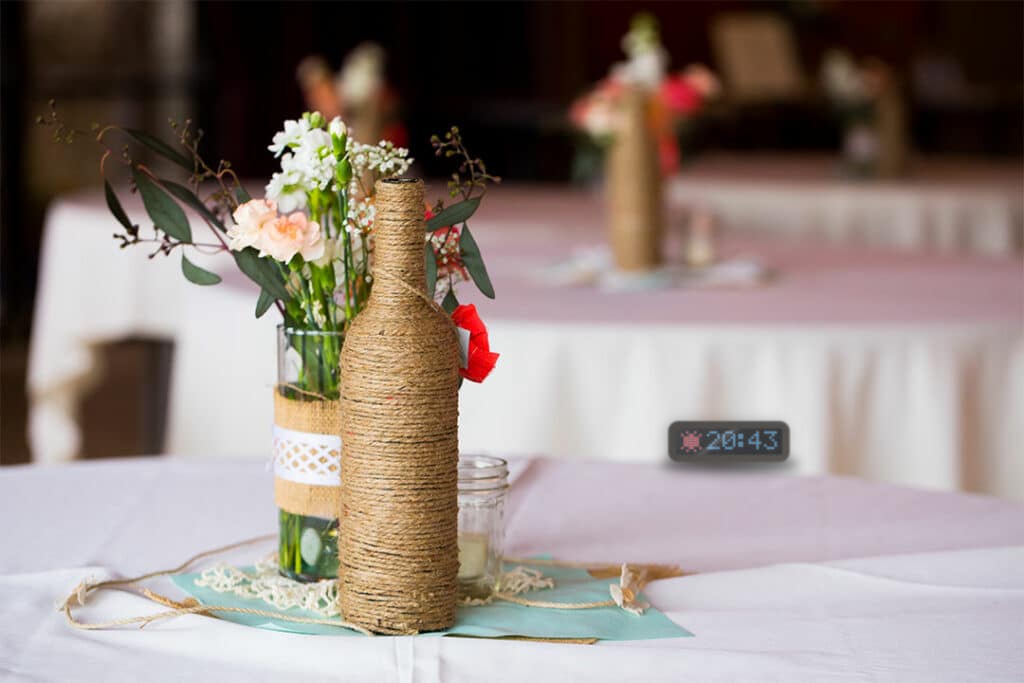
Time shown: **20:43**
